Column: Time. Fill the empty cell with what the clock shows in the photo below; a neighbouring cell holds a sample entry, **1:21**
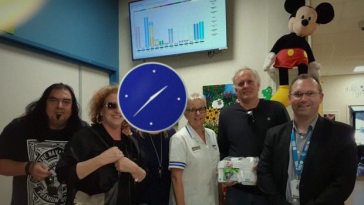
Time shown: **1:37**
